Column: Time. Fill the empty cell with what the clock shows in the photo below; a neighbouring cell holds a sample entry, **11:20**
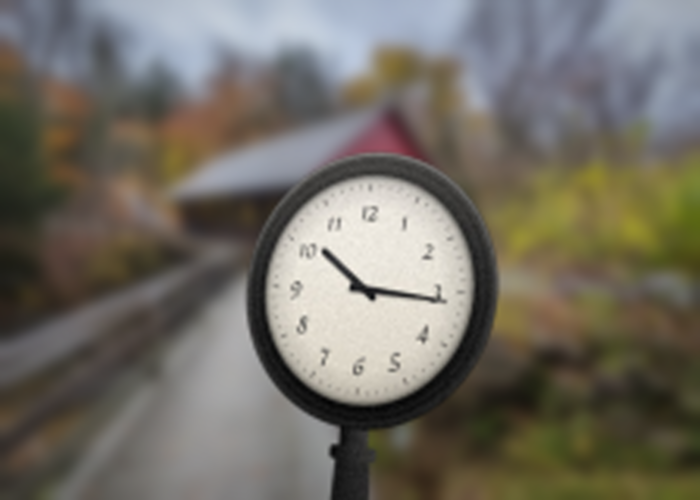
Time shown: **10:16**
